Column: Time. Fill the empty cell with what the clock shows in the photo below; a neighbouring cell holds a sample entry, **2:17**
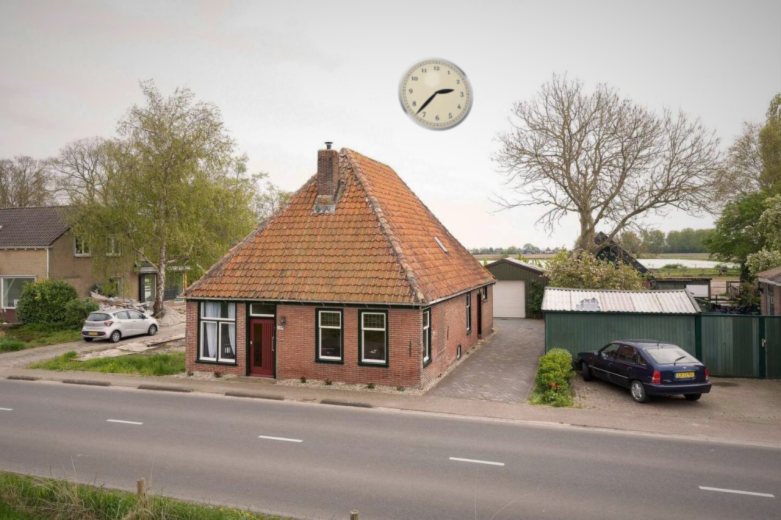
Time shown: **2:37**
